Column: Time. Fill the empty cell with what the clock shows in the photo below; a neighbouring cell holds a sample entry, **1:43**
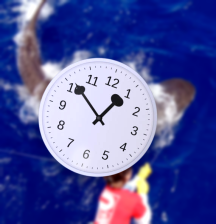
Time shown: **12:51**
